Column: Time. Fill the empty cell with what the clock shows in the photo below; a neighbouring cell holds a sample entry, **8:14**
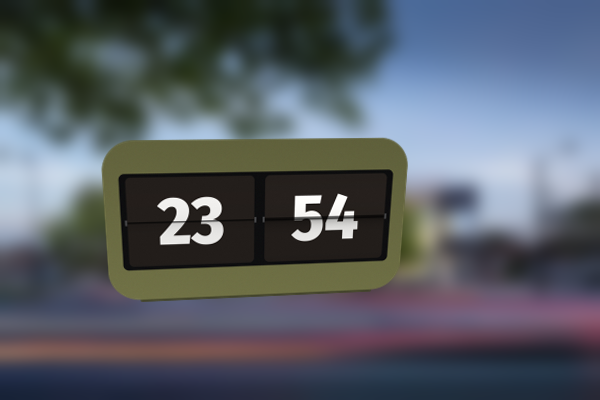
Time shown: **23:54**
